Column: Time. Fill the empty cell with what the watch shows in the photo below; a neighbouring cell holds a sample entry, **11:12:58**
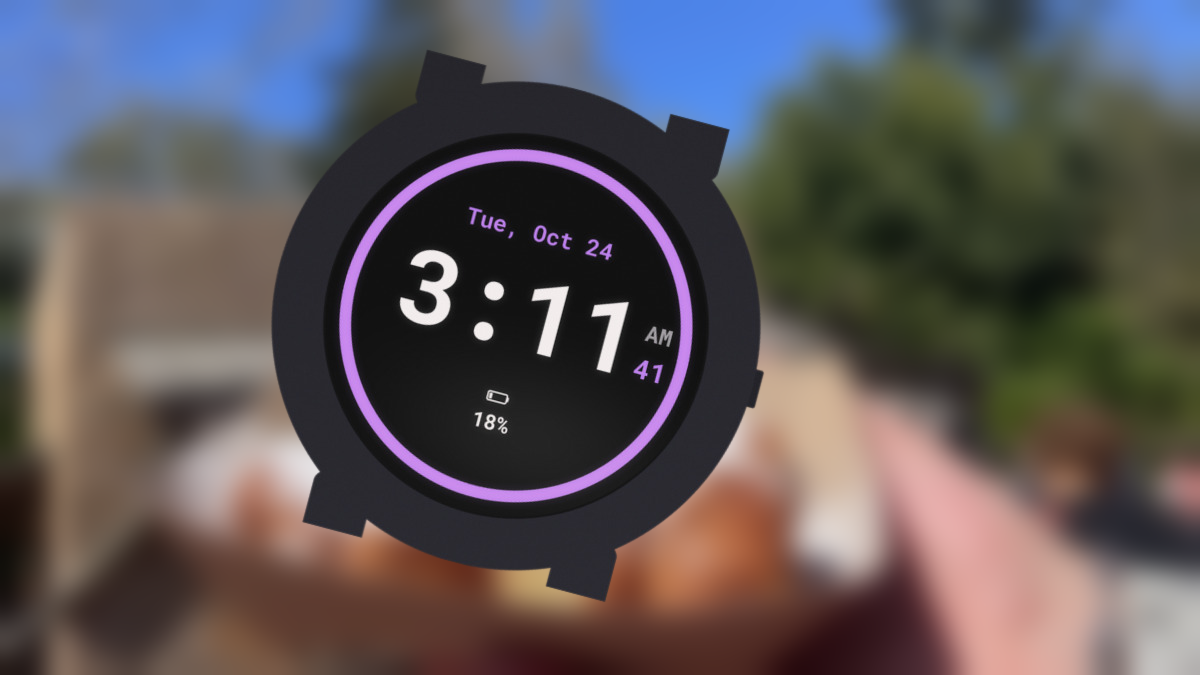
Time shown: **3:11:41**
